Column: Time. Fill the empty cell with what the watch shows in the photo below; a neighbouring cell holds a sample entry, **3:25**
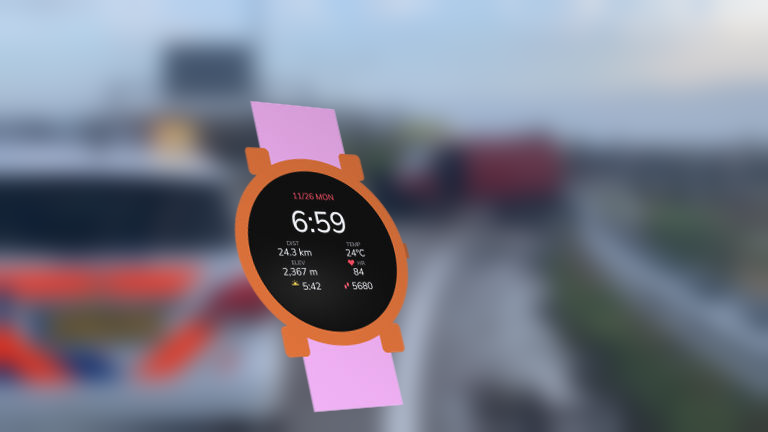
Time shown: **6:59**
